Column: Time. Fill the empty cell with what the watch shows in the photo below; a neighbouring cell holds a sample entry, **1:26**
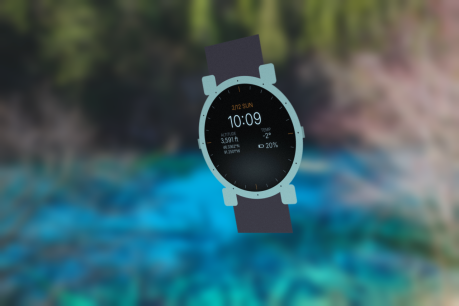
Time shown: **10:09**
